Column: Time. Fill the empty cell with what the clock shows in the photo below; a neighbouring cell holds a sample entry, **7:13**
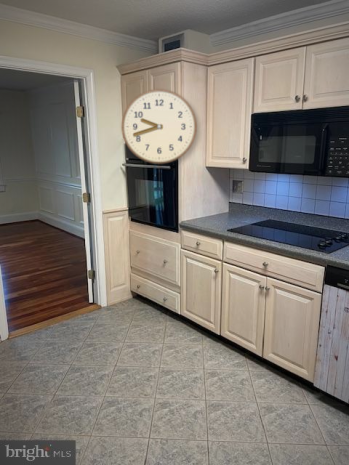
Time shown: **9:42**
